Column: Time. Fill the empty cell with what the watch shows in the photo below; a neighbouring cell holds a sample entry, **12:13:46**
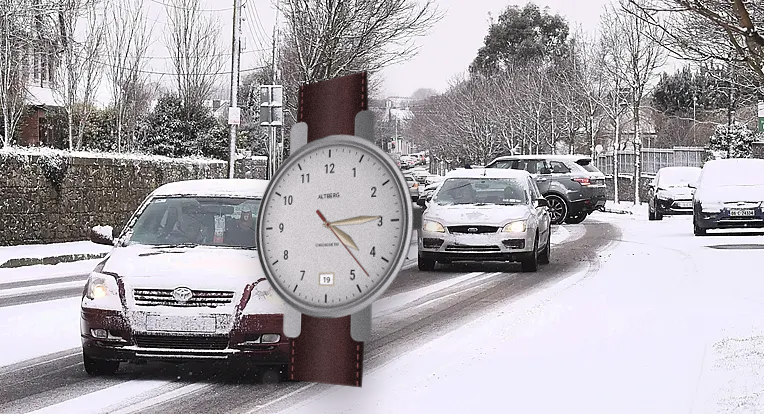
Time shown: **4:14:23**
